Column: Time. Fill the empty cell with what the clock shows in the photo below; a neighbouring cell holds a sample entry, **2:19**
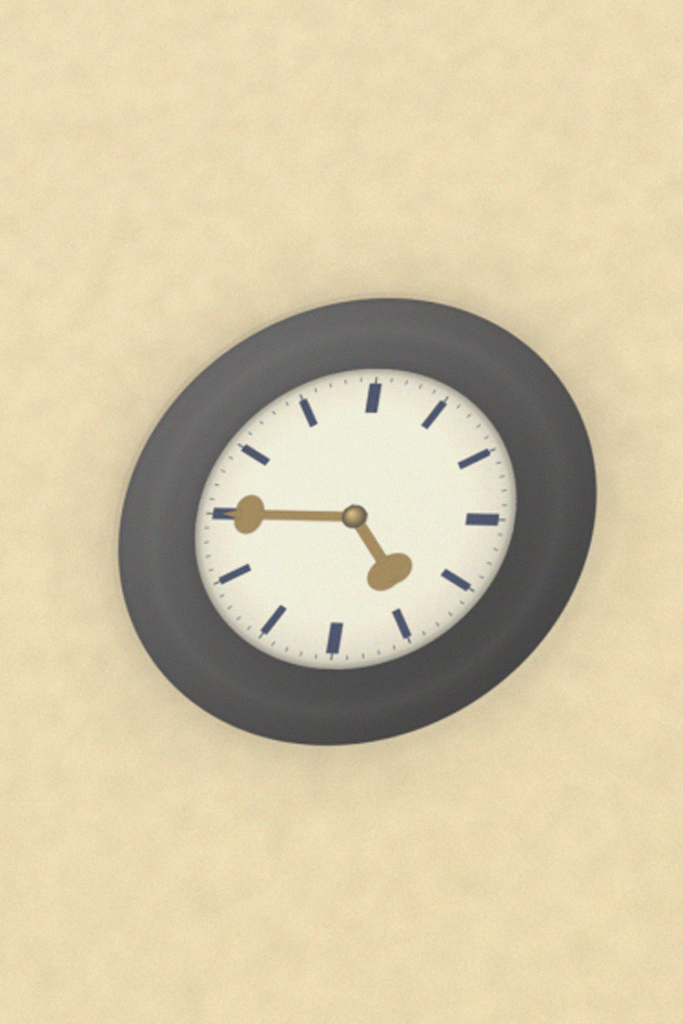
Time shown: **4:45**
